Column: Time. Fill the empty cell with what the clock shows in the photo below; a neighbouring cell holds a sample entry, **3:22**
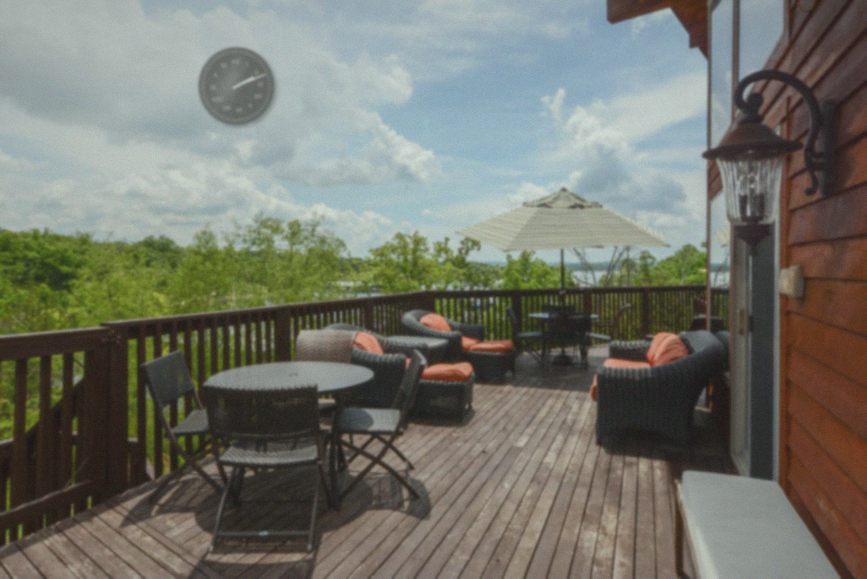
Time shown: **2:12**
